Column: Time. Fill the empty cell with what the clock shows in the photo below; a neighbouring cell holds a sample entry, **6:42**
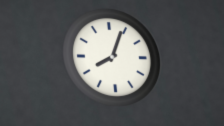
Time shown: **8:04**
